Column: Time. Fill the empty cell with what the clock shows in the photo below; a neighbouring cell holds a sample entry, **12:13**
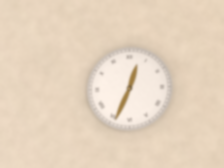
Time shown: **12:34**
